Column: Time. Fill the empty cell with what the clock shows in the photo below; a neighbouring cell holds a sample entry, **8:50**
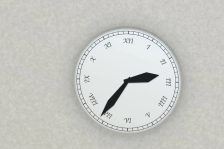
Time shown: **2:36**
